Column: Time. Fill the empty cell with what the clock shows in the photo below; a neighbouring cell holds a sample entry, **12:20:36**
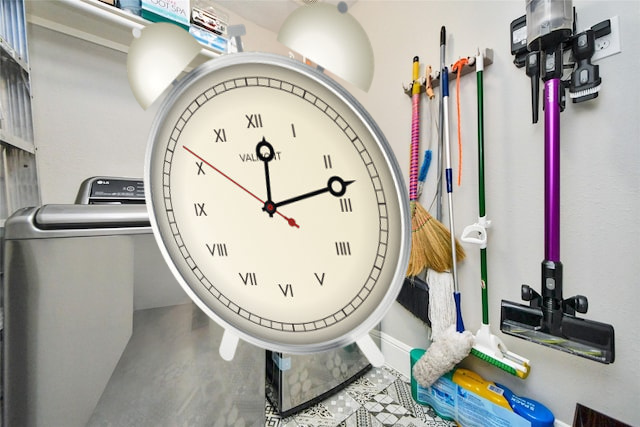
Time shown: **12:12:51**
